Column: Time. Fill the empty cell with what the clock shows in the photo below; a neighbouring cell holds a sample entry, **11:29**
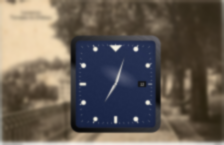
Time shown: **7:03**
